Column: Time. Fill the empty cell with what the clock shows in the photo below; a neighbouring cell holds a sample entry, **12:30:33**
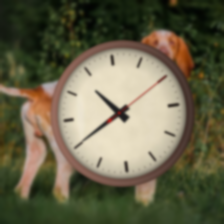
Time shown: **10:40:10**
